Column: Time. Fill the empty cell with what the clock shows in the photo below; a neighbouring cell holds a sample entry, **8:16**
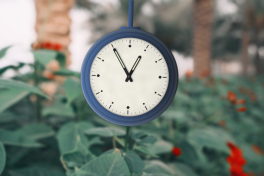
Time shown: **12:55**
